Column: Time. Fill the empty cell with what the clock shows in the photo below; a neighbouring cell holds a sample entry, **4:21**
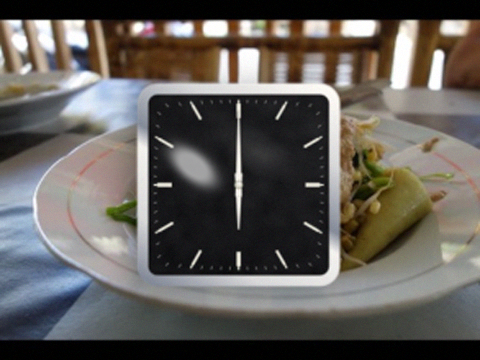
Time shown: **6:00**
